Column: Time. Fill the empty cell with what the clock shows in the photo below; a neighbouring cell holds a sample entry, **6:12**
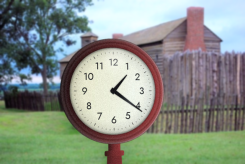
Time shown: **1:21**
